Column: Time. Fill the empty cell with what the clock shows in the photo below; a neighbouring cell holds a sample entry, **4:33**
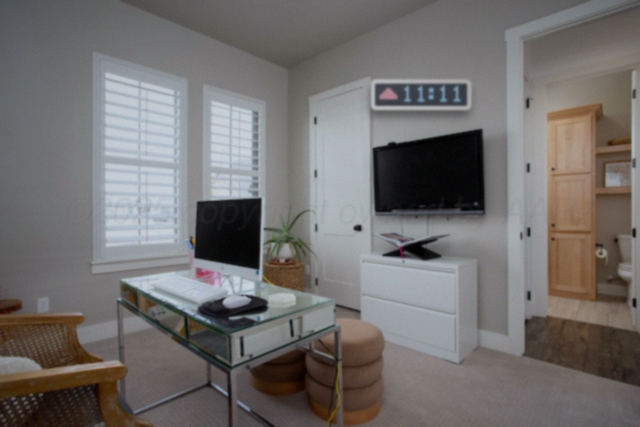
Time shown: **11:11**
